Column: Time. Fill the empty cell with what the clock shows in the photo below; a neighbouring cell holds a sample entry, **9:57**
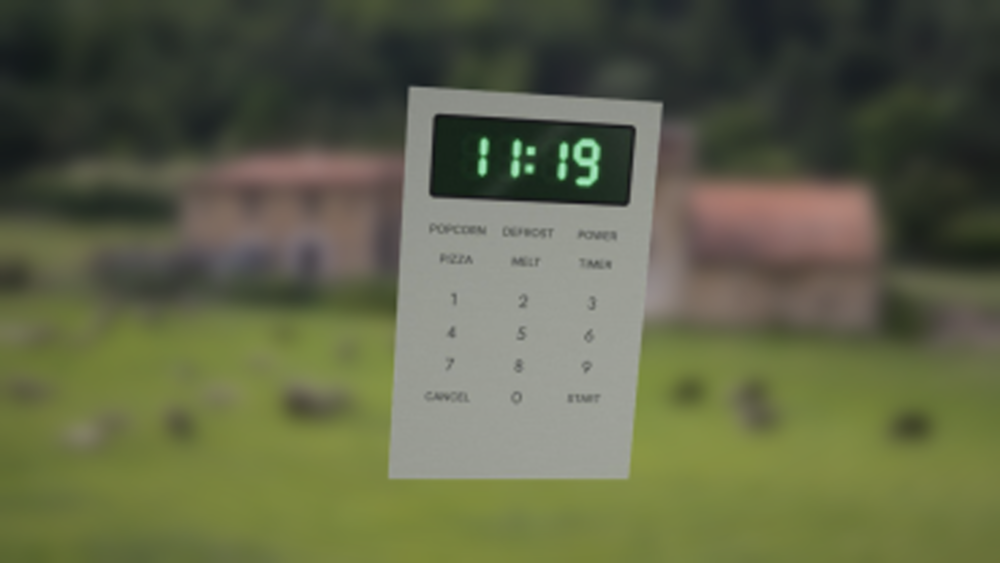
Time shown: **11:19**
